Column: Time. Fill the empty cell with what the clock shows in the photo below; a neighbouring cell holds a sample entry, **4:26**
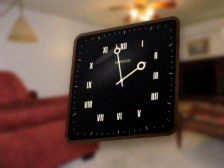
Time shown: **1:58**
